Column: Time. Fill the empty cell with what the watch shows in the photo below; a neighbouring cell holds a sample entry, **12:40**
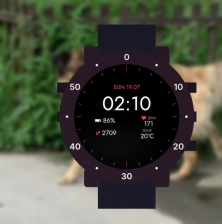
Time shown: **2:10**
